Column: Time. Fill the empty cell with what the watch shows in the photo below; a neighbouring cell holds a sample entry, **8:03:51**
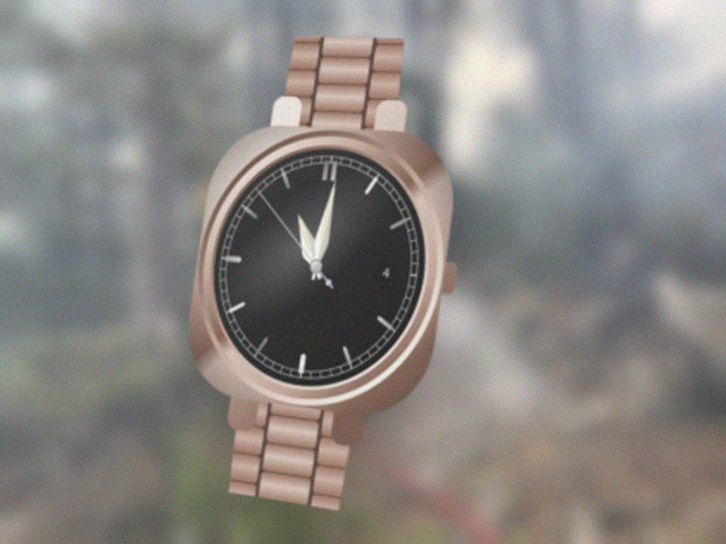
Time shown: **11:00:52**
